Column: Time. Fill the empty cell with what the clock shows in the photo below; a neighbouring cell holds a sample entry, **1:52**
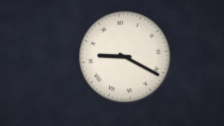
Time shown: **9:21**
